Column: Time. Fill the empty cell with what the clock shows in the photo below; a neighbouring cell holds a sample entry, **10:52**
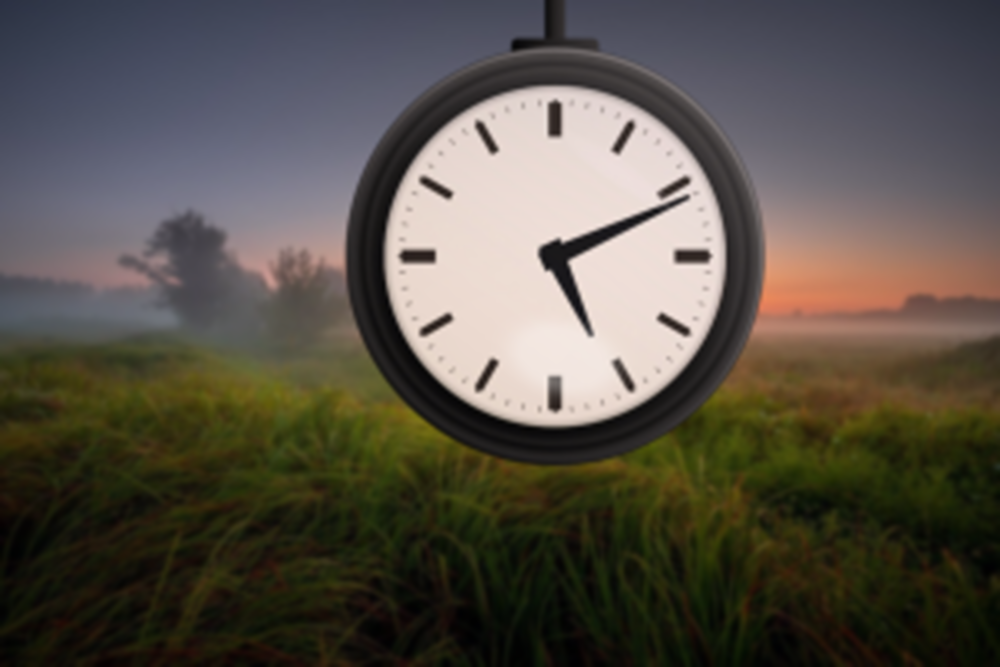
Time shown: **5:11**
